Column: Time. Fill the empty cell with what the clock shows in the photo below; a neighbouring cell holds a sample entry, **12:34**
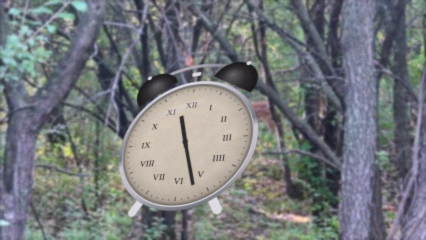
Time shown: **11:27**
